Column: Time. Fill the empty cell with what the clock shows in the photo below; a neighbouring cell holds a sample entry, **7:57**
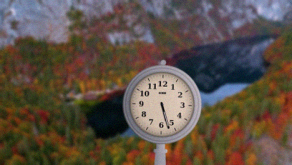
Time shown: **5:27**
